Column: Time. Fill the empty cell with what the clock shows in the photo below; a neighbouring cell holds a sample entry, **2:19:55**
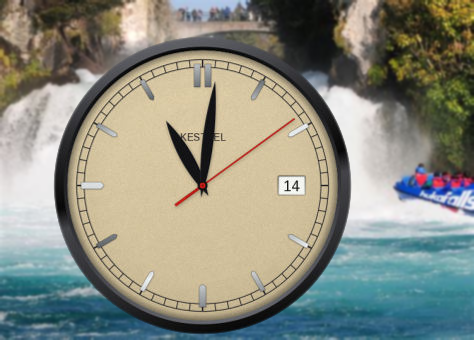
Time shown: **11:01:09**
